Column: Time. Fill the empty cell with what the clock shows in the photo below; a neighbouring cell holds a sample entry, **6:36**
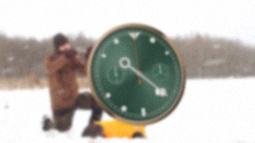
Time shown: **10:22**
